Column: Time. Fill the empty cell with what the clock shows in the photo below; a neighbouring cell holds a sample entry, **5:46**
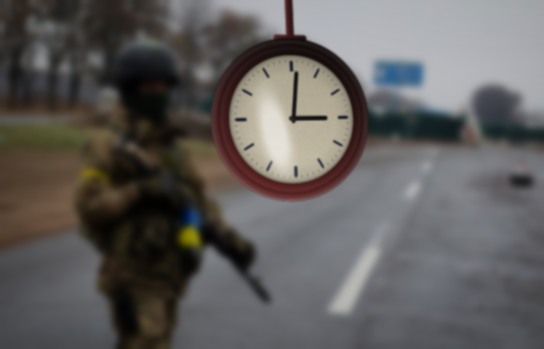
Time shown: **3:01**
